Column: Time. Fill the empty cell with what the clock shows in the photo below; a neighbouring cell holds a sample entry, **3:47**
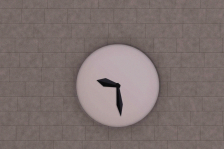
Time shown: **9:29**
